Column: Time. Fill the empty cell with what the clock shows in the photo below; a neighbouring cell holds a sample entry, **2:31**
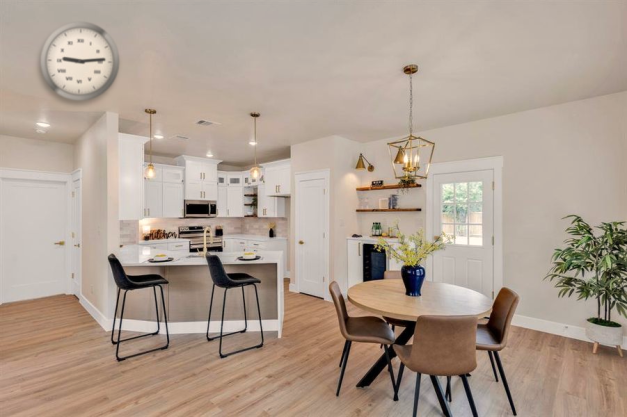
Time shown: **9:14**
